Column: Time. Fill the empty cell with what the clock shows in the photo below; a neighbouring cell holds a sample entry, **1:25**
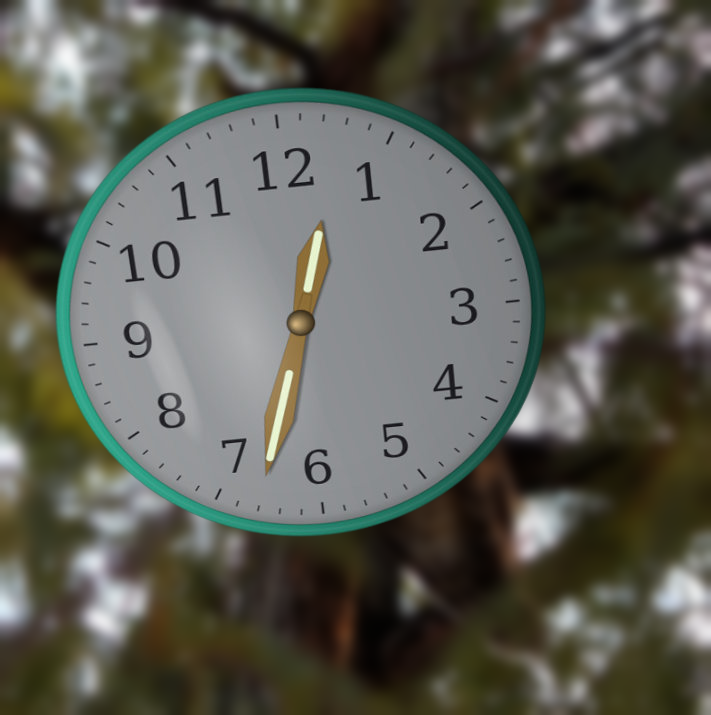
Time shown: **12:33**
